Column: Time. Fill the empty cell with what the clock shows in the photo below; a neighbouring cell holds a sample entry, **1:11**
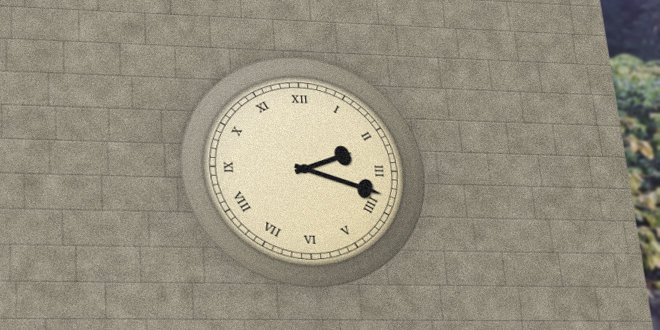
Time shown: **2:18**
